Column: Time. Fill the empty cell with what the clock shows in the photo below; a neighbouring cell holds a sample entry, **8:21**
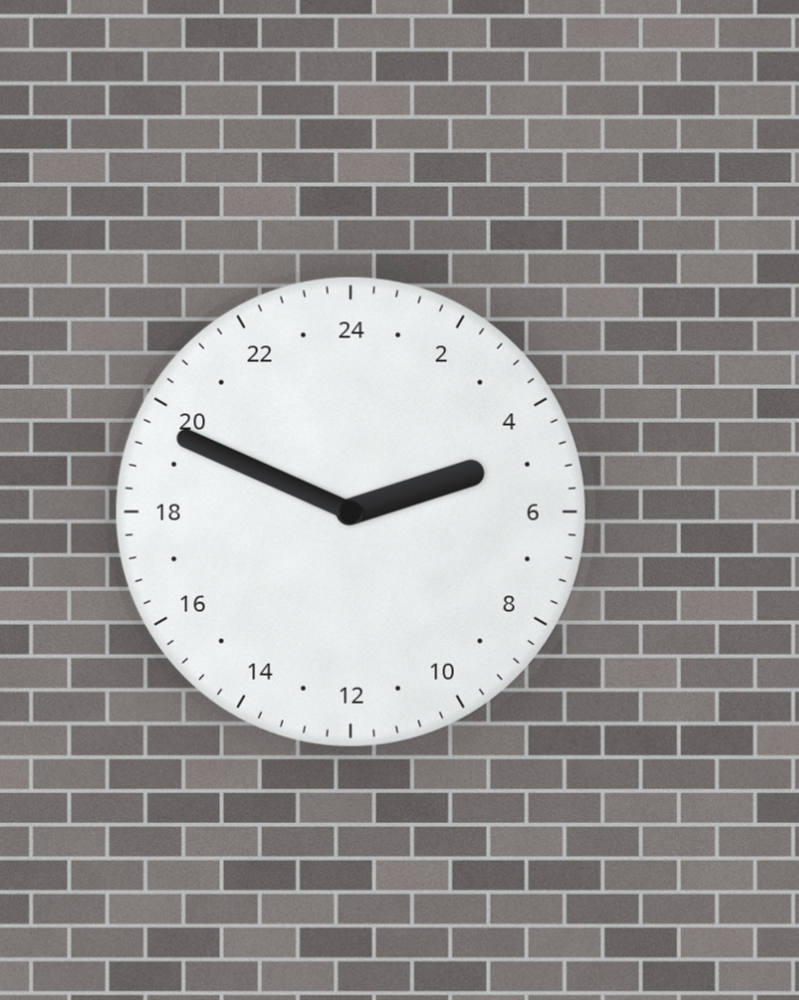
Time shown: **4:49**
